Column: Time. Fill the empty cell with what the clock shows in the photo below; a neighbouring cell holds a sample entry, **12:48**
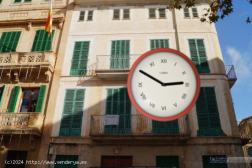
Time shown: **2:50**
